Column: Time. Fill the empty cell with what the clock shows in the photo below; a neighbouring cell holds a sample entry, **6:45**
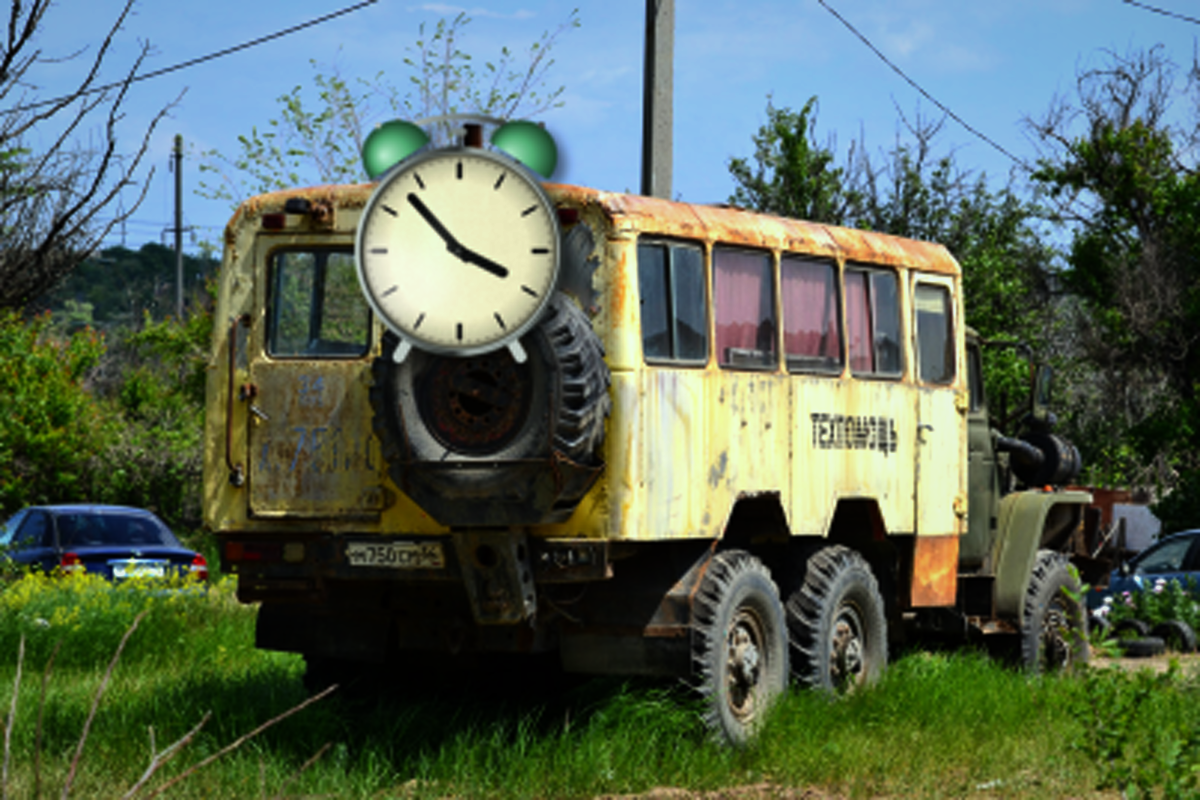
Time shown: **3:53**
